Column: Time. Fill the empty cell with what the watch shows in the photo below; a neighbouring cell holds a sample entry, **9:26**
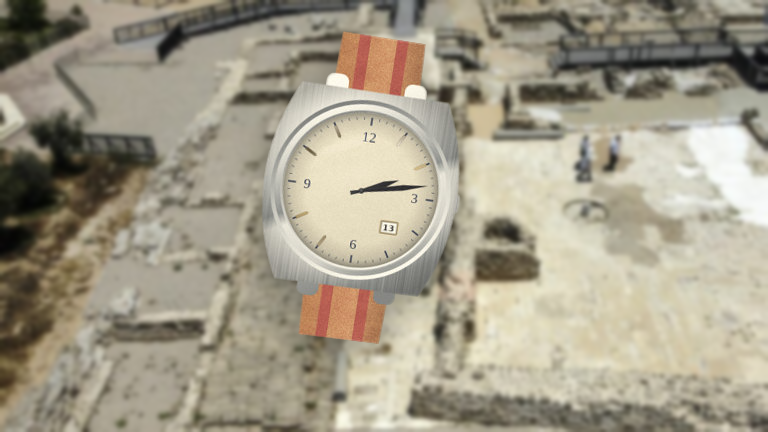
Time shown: **2:13**
